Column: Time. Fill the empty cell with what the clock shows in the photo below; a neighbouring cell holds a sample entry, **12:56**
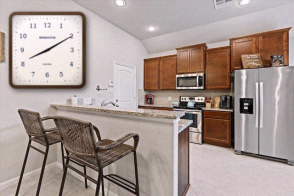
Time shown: **8:10**
